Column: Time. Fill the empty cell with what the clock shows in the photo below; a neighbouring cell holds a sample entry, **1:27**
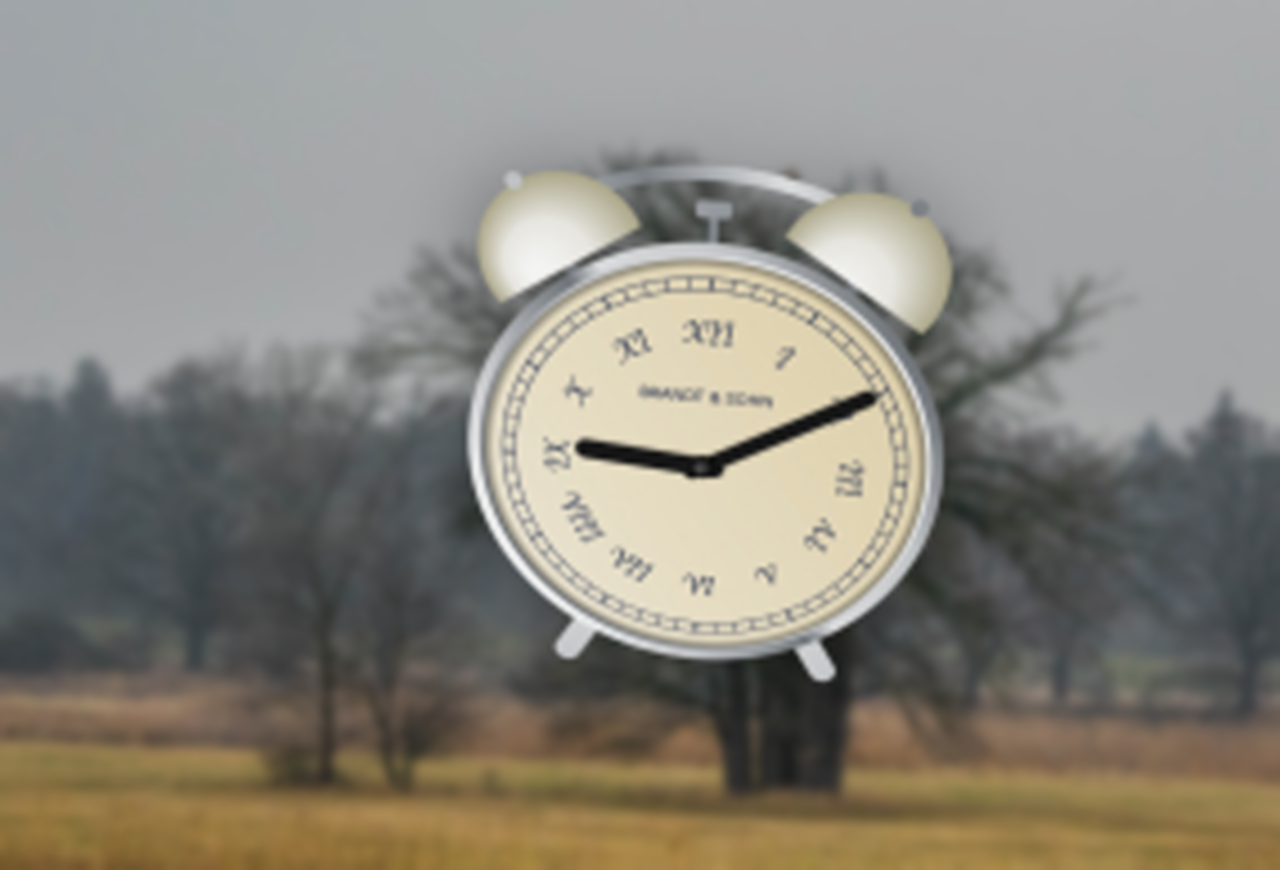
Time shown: **9:10**
